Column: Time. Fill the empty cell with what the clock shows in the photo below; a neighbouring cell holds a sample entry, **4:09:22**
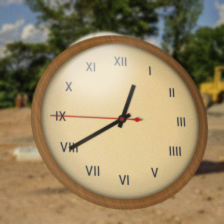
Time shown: **12:39:45**
